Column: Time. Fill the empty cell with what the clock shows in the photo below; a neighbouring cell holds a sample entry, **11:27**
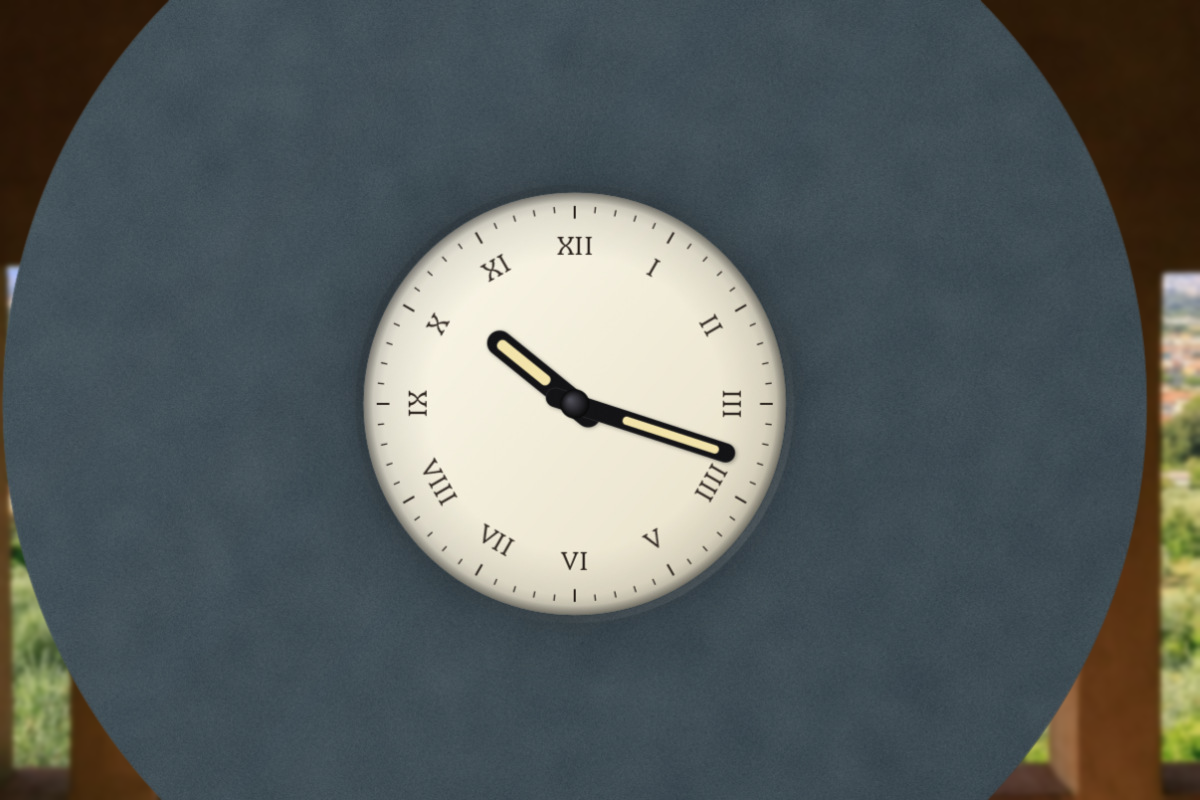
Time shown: **10:18**
